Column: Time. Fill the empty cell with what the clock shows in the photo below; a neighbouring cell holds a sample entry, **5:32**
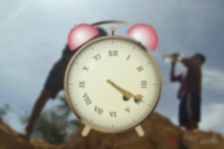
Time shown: **4:20**
